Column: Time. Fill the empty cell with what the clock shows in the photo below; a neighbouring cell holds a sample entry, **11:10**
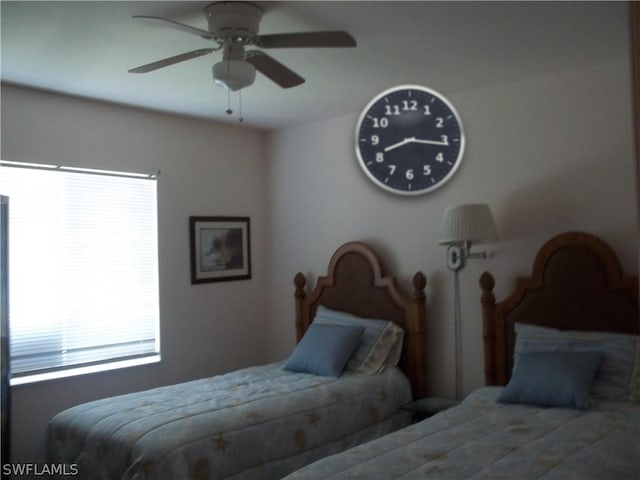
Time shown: **8:16**
